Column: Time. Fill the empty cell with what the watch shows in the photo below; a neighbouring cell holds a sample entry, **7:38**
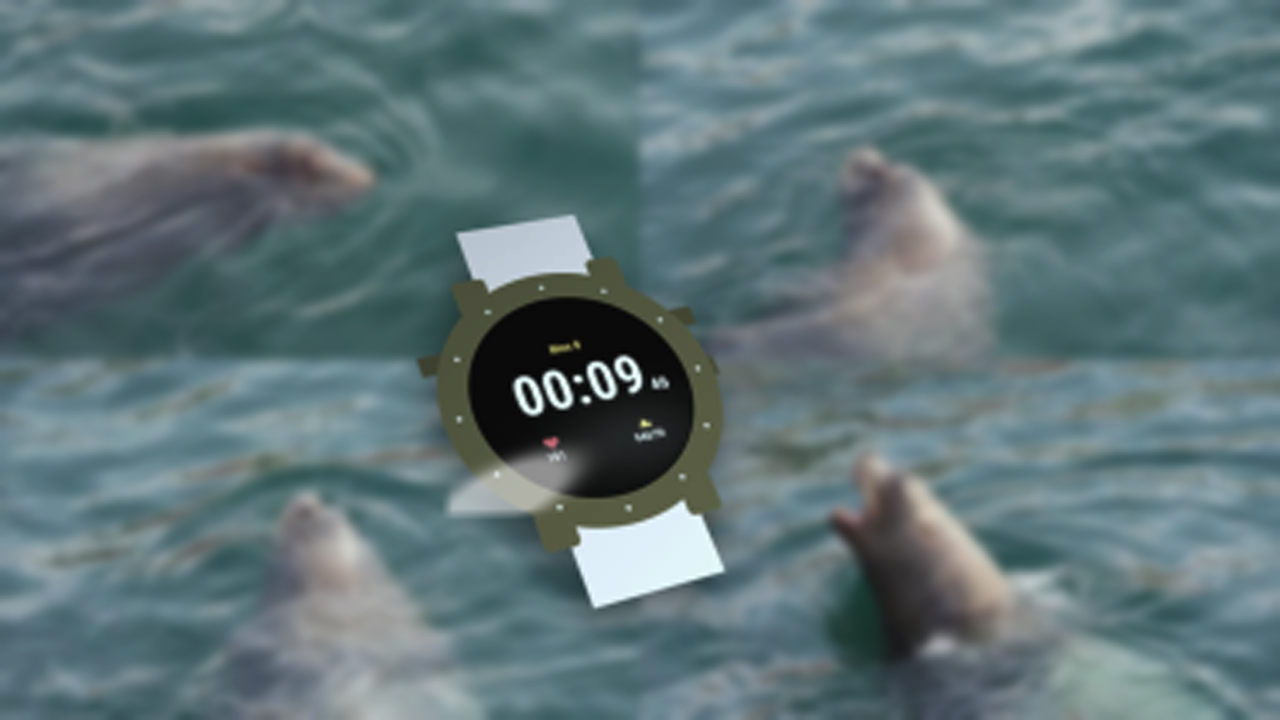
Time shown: **0:09**
